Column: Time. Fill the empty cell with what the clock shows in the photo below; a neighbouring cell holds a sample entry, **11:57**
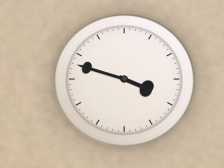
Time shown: **3:48**
